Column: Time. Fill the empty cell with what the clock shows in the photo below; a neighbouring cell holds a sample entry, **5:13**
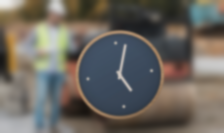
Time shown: **5:03**
